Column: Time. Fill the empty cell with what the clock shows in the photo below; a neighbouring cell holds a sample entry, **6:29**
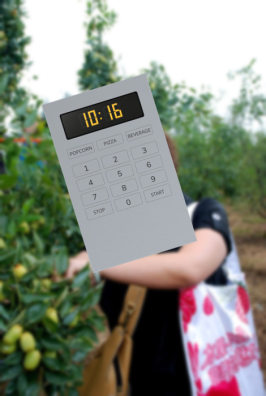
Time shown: **10:16**
